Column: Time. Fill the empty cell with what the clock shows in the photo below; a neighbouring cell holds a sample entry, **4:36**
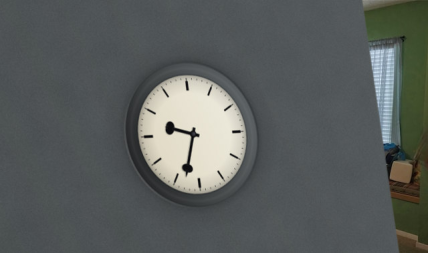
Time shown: **9:33**
